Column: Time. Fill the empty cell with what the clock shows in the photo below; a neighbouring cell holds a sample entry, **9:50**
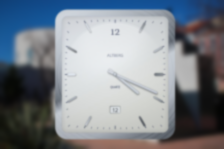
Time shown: **4:19**
